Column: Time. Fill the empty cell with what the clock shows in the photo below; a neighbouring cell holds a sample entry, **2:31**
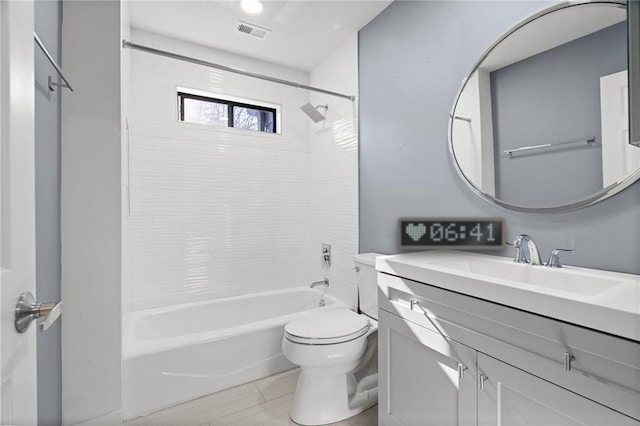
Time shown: **6:41**
